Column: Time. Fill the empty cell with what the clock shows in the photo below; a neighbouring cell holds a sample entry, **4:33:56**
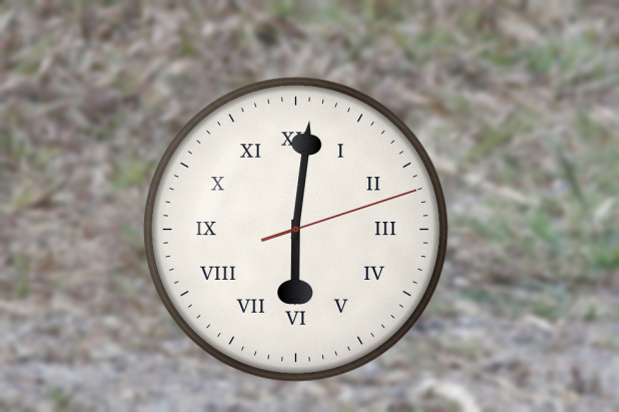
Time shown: **6:01:12**
